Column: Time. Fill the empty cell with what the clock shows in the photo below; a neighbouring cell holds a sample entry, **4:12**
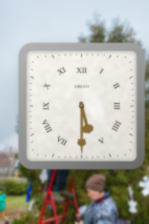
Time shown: **5:30**
